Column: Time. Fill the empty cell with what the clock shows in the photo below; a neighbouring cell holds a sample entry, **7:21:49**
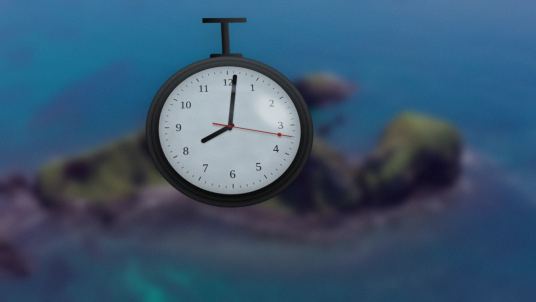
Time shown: **8:01:17**
